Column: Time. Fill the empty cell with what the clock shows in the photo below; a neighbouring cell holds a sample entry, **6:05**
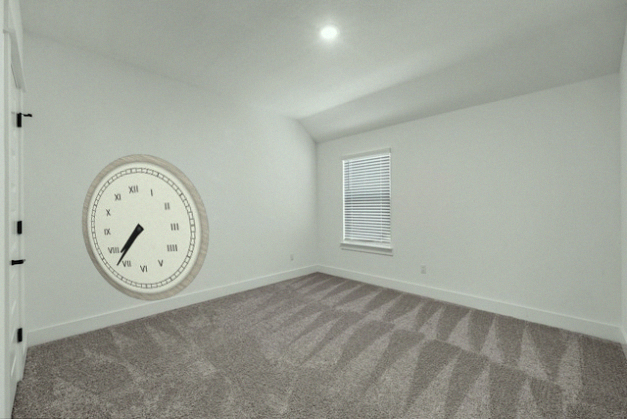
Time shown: **7:37**
